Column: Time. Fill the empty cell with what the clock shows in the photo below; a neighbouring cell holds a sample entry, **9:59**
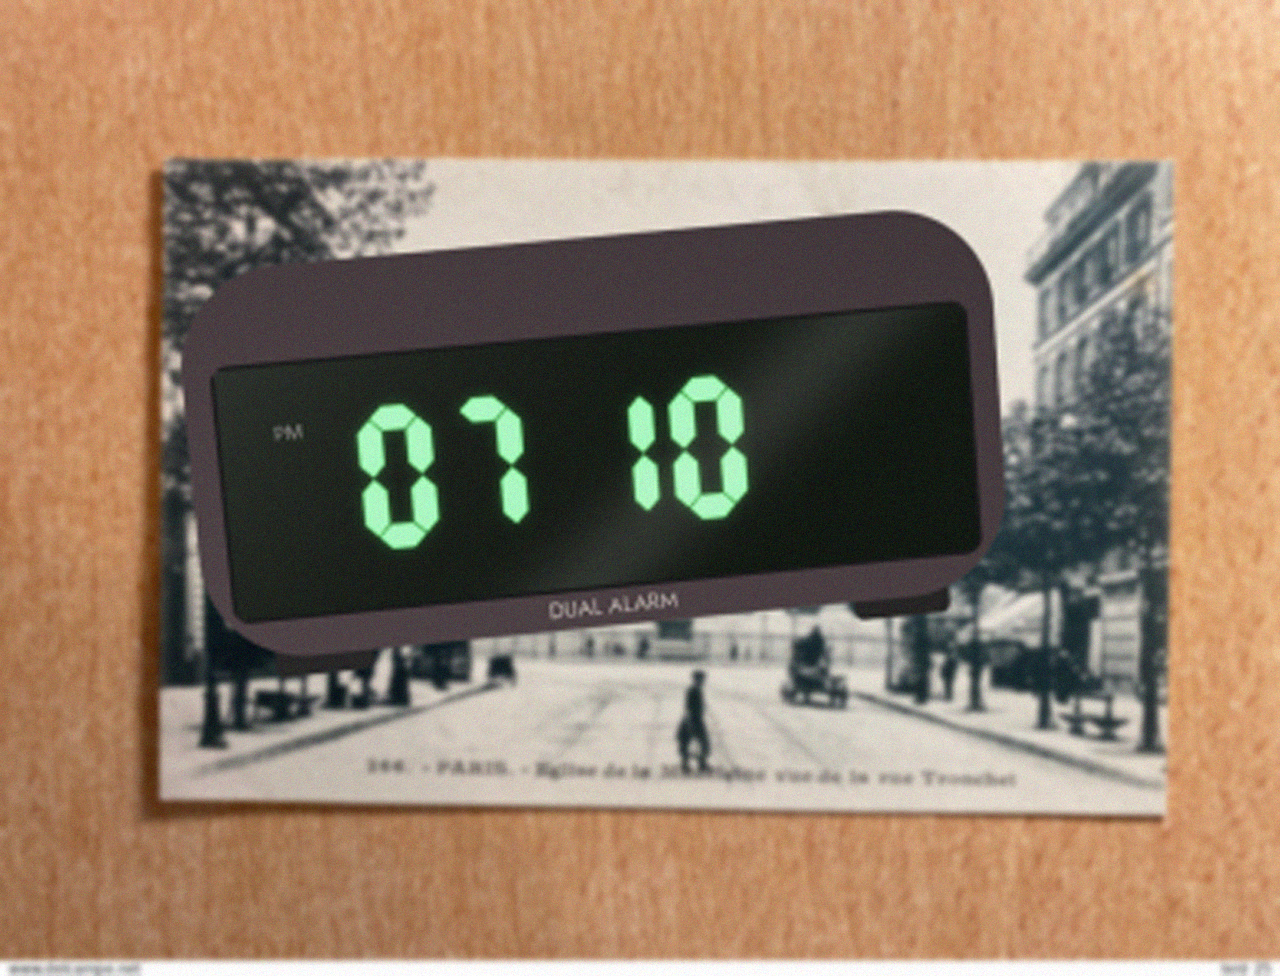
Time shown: **7:10**
